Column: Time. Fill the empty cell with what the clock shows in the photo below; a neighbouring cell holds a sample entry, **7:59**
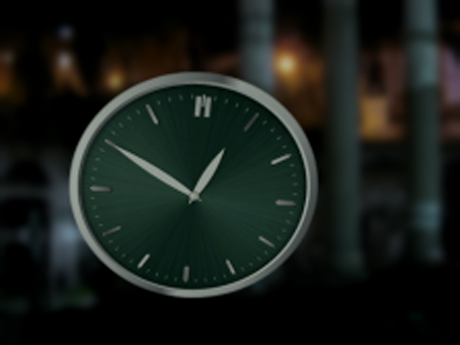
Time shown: **12:50**
